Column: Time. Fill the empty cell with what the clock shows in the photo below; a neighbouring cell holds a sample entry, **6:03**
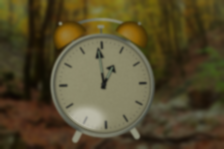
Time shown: **12:59**
